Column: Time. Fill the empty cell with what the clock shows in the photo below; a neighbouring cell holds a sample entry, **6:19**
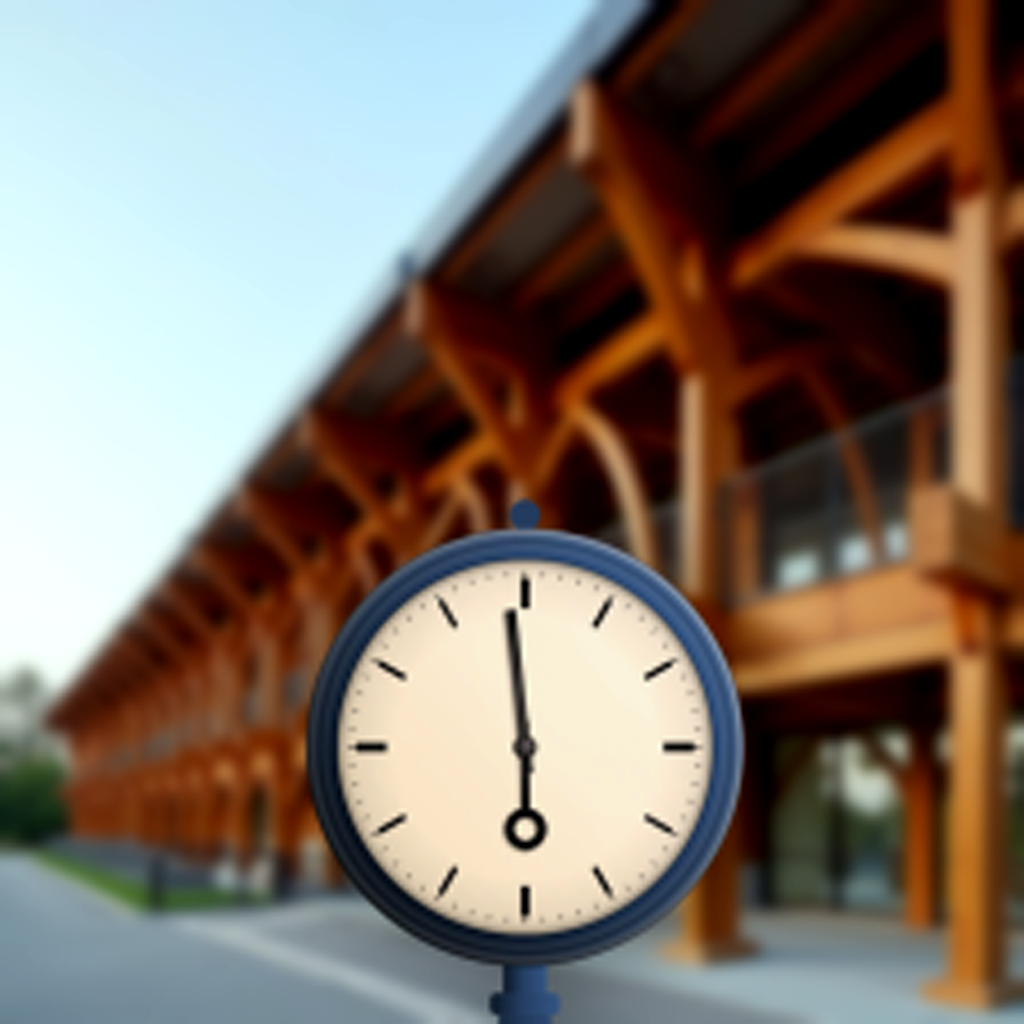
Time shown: **5:59**
